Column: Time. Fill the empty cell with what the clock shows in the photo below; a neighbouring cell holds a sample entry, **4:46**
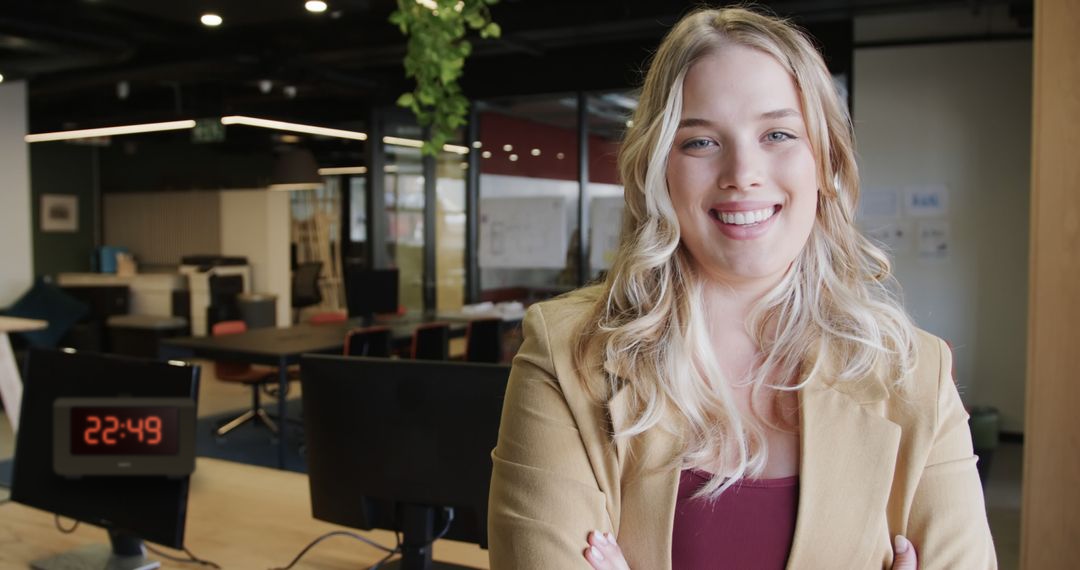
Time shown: **22:49**
